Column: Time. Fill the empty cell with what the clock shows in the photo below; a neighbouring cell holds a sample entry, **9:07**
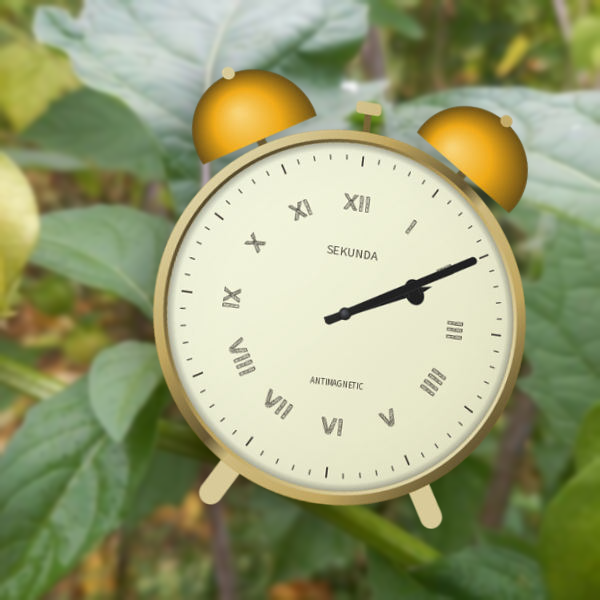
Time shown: **2:10**
